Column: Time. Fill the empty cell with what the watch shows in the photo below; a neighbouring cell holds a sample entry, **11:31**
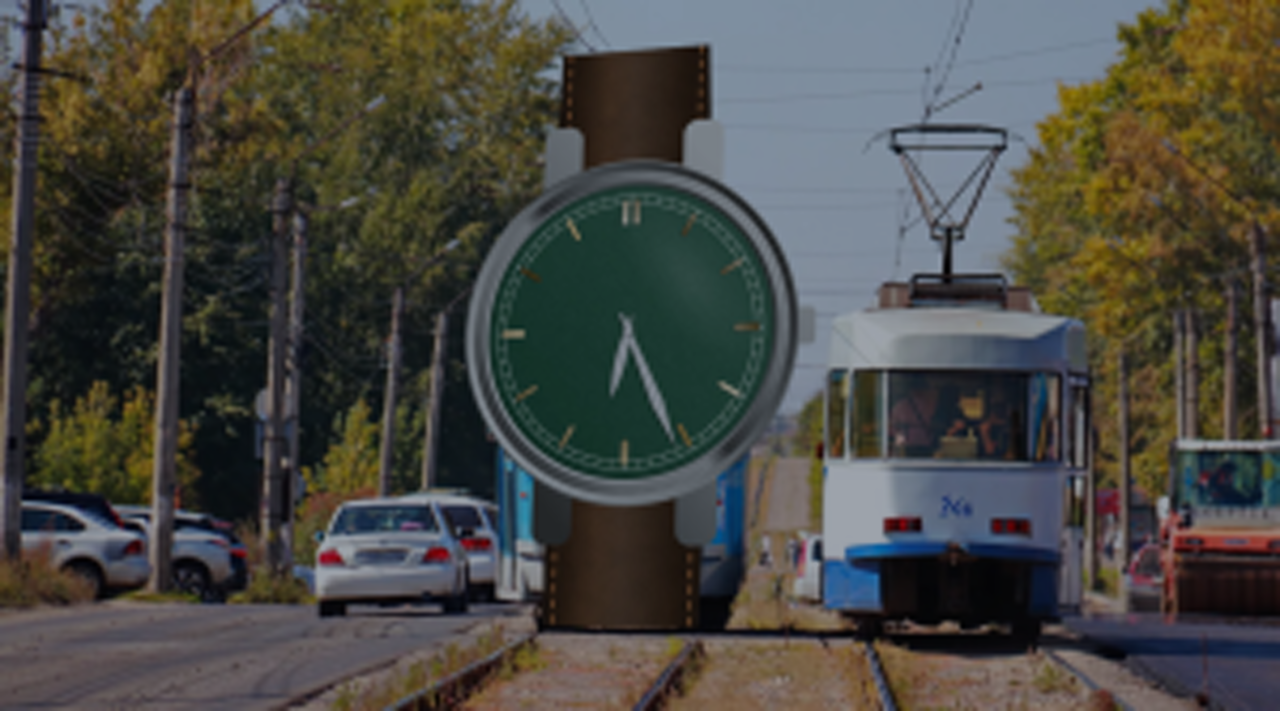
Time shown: **6:26**
